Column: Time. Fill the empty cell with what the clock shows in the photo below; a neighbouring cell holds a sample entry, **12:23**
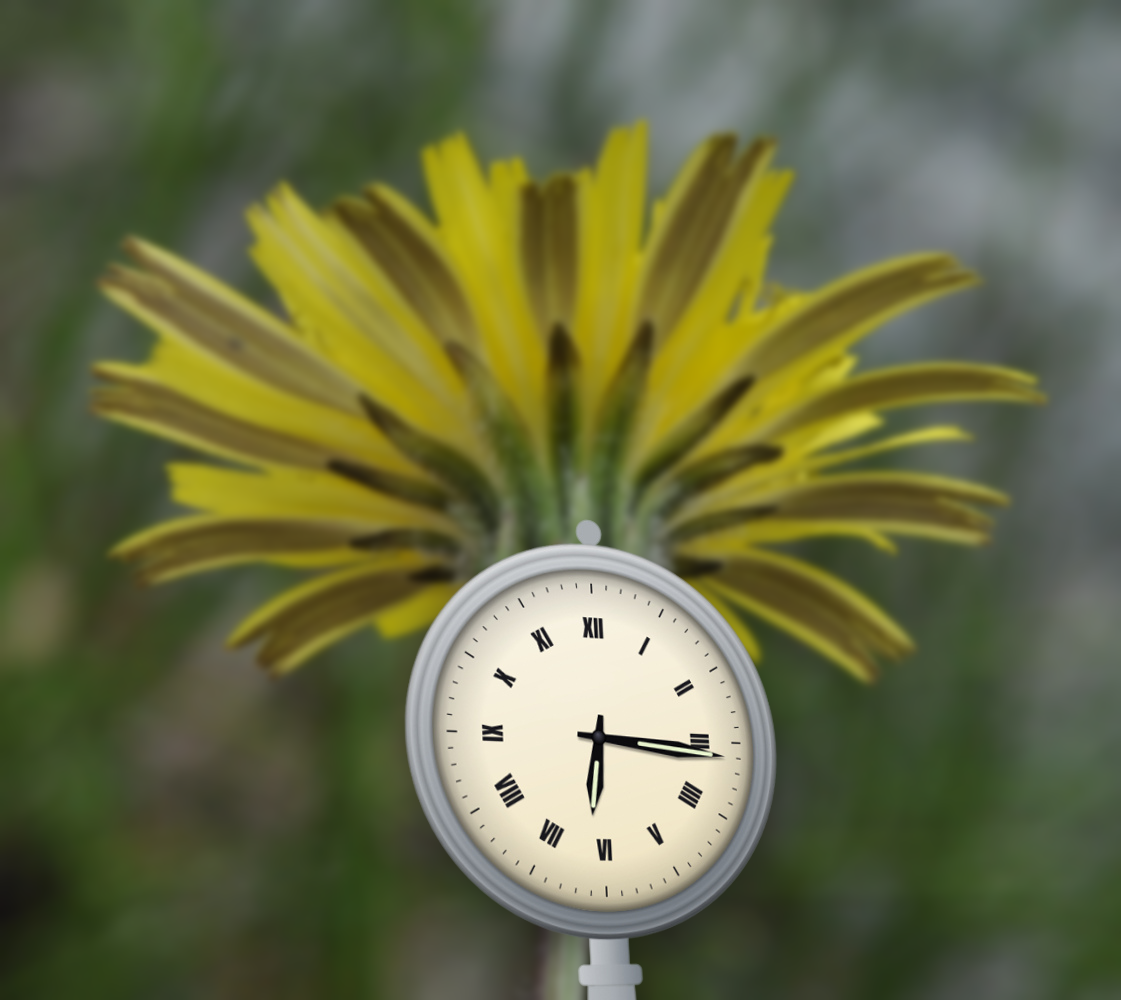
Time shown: **6:16**
